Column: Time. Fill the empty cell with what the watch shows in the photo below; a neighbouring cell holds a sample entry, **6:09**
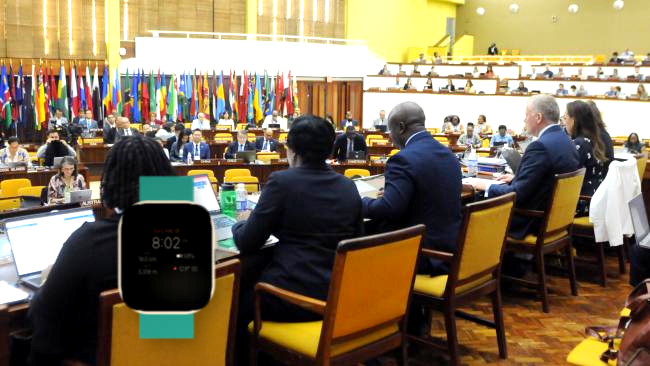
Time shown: **8:02**
